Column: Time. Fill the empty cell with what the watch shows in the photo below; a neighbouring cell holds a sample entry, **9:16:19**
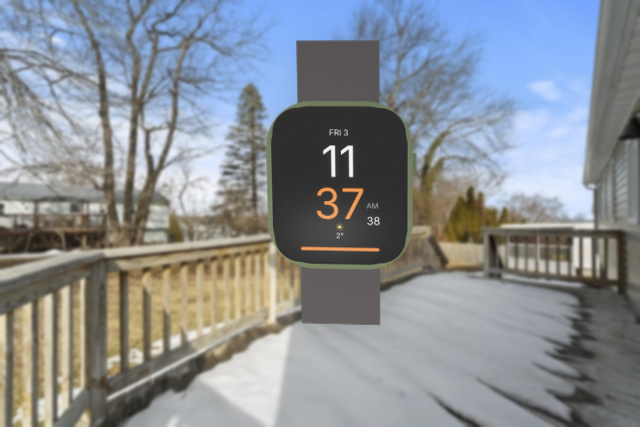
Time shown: **11:37:38**
